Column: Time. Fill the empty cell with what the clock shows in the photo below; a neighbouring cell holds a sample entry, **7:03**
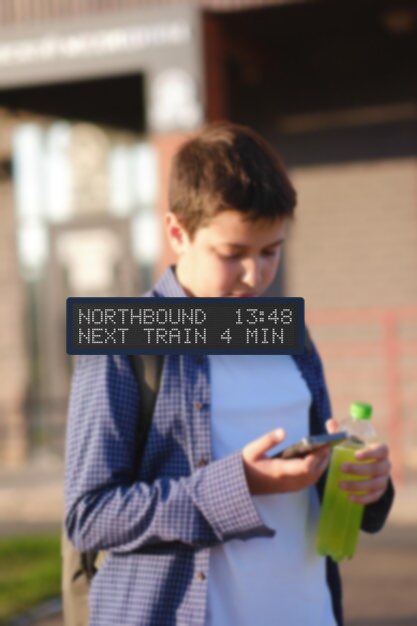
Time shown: **13:48**
